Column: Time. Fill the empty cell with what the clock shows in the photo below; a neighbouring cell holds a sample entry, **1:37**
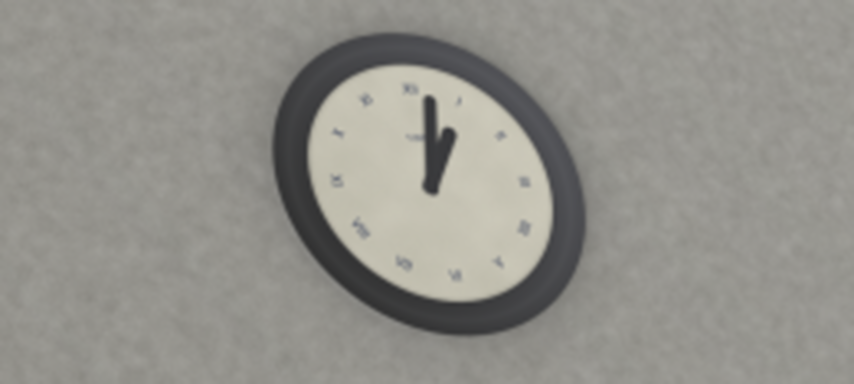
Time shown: **1:02**
